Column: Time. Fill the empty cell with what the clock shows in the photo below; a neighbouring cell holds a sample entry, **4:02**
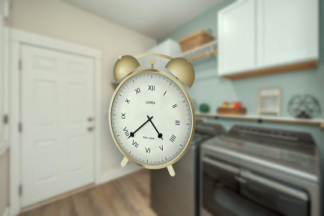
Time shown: **4:38**
